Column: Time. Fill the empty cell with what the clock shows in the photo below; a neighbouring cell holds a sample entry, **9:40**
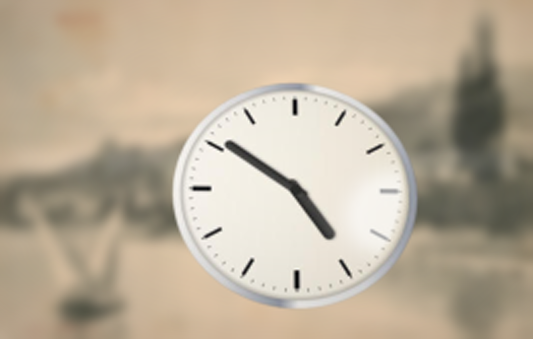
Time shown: **4:51**
